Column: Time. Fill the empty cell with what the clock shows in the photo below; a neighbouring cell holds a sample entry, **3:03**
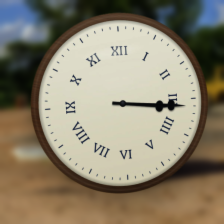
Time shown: **3:16**
